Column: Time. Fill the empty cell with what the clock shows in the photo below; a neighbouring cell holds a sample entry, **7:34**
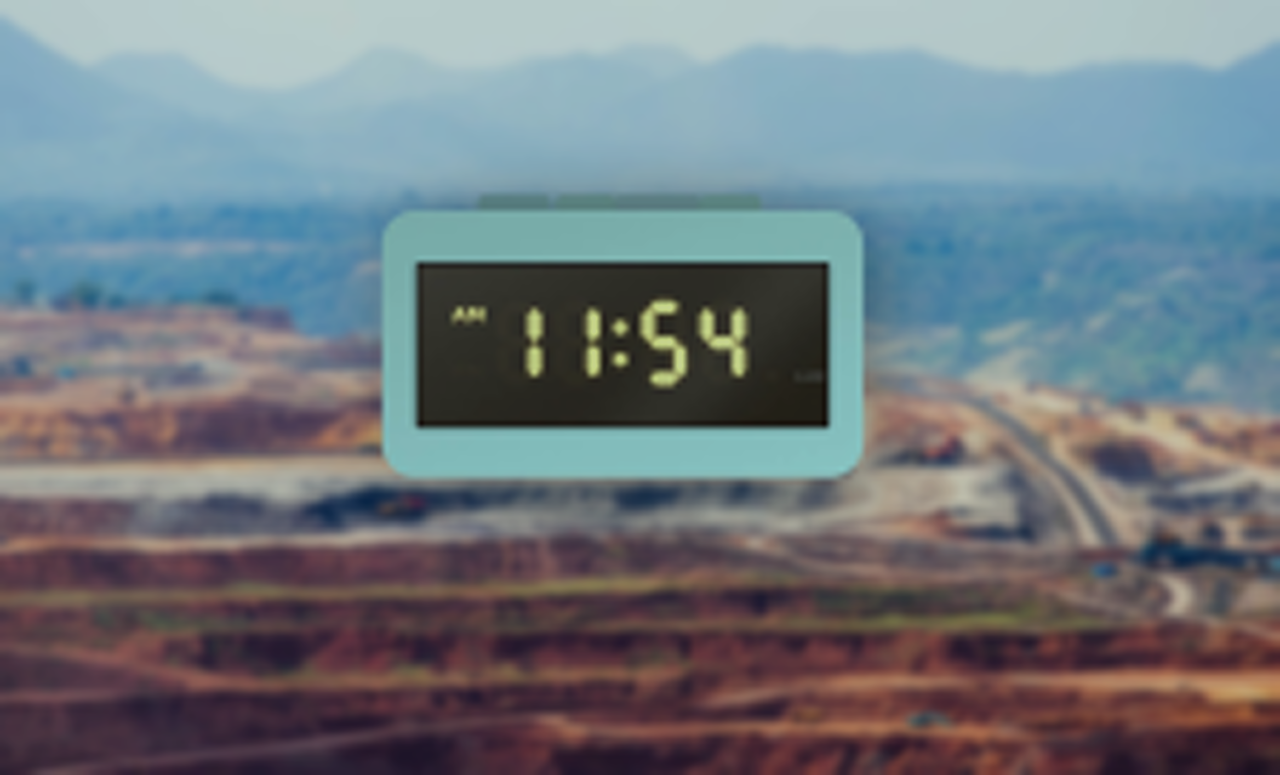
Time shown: **11:54**
